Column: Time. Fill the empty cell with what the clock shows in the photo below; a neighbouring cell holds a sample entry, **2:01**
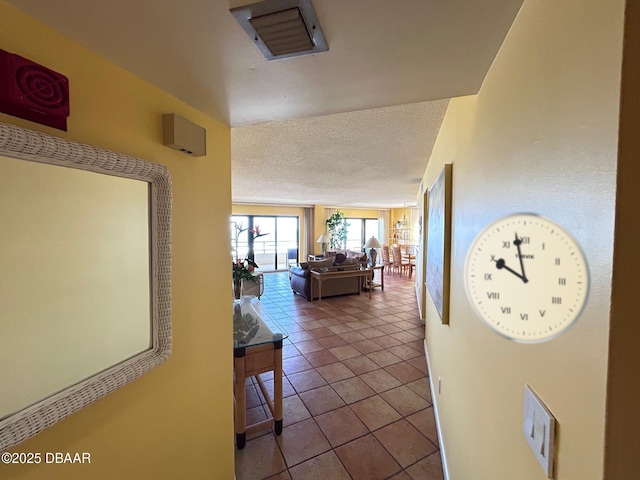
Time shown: **9:58**
